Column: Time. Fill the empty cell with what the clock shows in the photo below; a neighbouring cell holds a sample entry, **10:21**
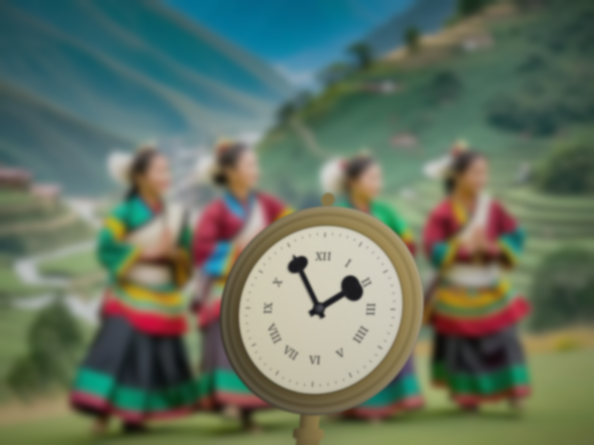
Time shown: **1:55**
